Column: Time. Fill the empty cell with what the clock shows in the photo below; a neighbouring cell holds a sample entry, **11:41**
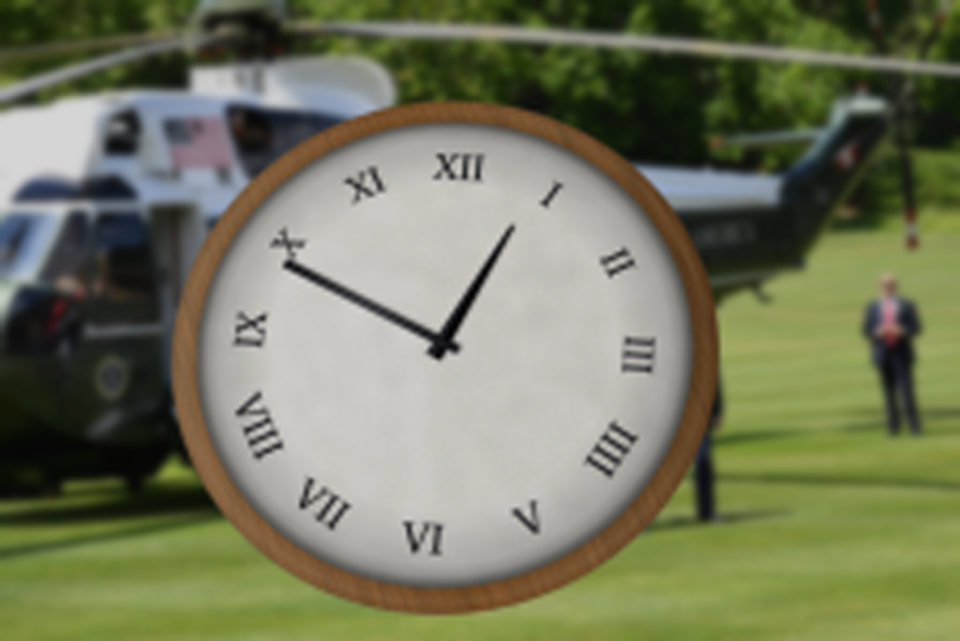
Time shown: **12:49**
